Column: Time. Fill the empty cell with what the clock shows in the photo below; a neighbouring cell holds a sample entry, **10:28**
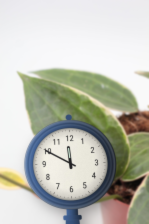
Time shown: **11:50**
